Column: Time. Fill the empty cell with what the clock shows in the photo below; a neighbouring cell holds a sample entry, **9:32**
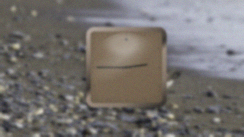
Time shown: **2:45**
